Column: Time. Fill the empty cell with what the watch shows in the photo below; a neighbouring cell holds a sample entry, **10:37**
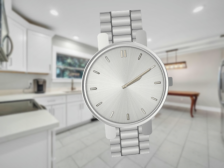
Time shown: **2:10**
